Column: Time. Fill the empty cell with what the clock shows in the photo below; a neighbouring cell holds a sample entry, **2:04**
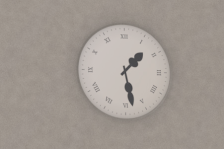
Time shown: **1:28**
